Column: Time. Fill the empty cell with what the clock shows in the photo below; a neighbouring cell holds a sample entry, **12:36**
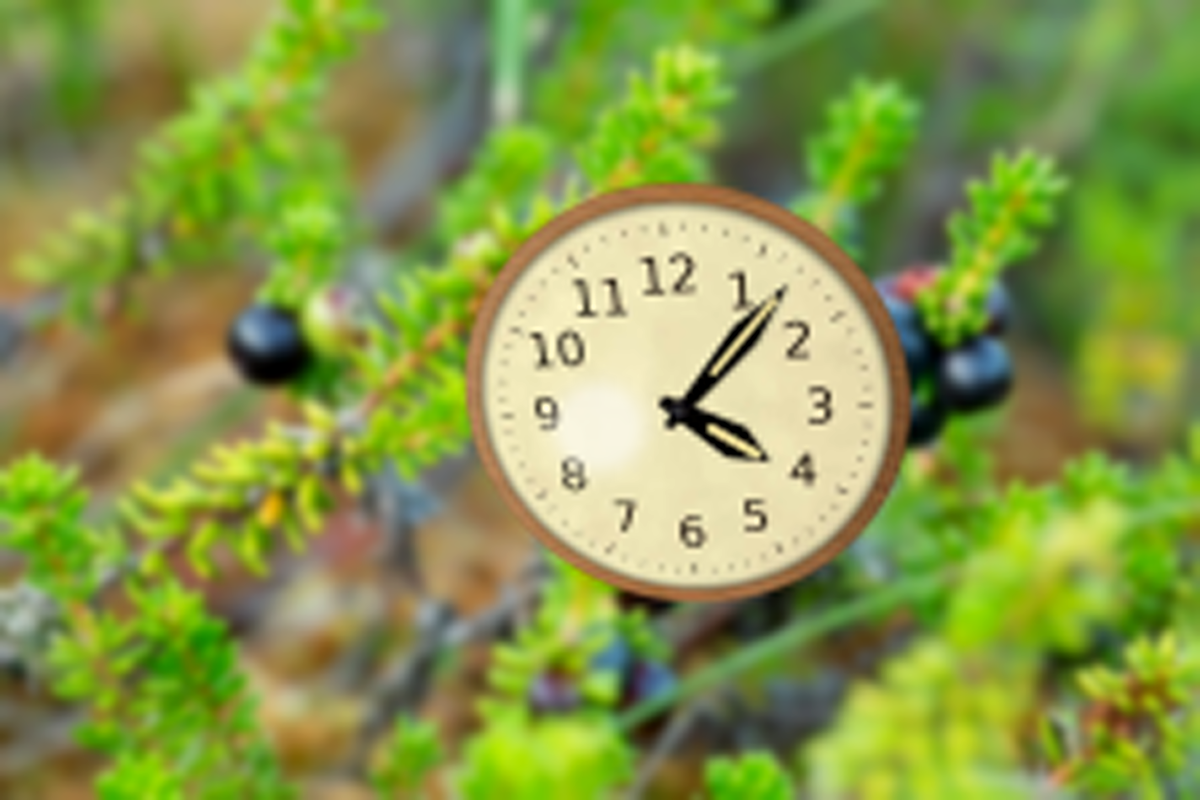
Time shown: **4:07**
